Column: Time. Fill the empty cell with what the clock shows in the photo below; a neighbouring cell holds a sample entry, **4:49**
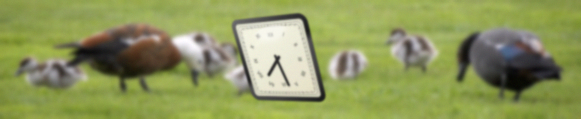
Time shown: **7:28**
